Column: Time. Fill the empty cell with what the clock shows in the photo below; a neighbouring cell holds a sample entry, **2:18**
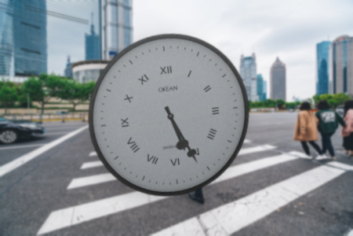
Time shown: **5:26**
